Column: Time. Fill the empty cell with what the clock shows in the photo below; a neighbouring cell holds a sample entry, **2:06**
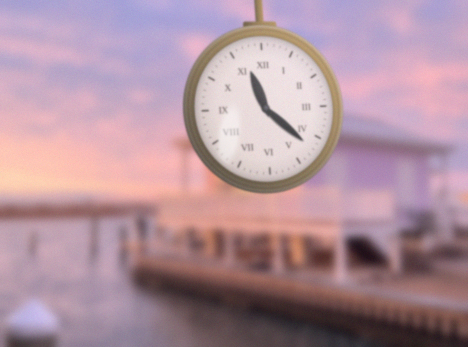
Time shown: **11:22**
